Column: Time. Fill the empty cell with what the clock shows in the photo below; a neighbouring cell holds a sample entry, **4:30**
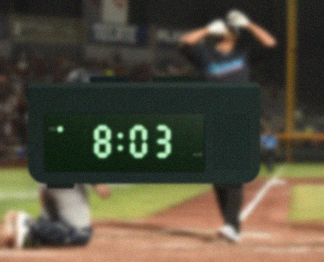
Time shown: **8:03**
